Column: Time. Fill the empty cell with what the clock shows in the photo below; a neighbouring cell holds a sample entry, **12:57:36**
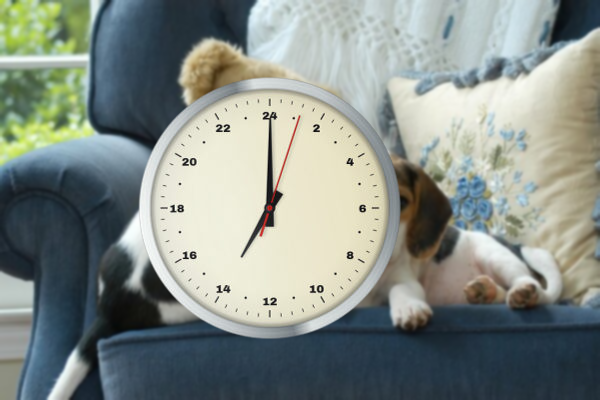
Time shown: **14:00:03**
